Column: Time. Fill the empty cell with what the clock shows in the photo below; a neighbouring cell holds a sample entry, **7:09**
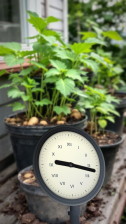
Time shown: **9:17**
